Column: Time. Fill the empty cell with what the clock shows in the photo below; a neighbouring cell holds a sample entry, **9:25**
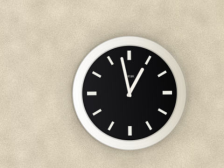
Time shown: **12:58**
